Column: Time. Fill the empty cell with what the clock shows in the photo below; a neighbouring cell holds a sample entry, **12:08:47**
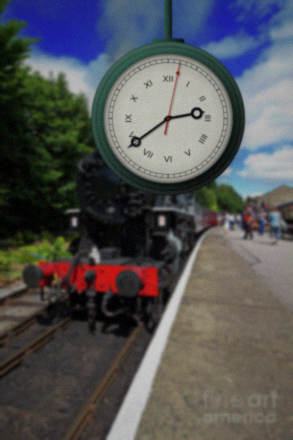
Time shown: **2:39:02**
